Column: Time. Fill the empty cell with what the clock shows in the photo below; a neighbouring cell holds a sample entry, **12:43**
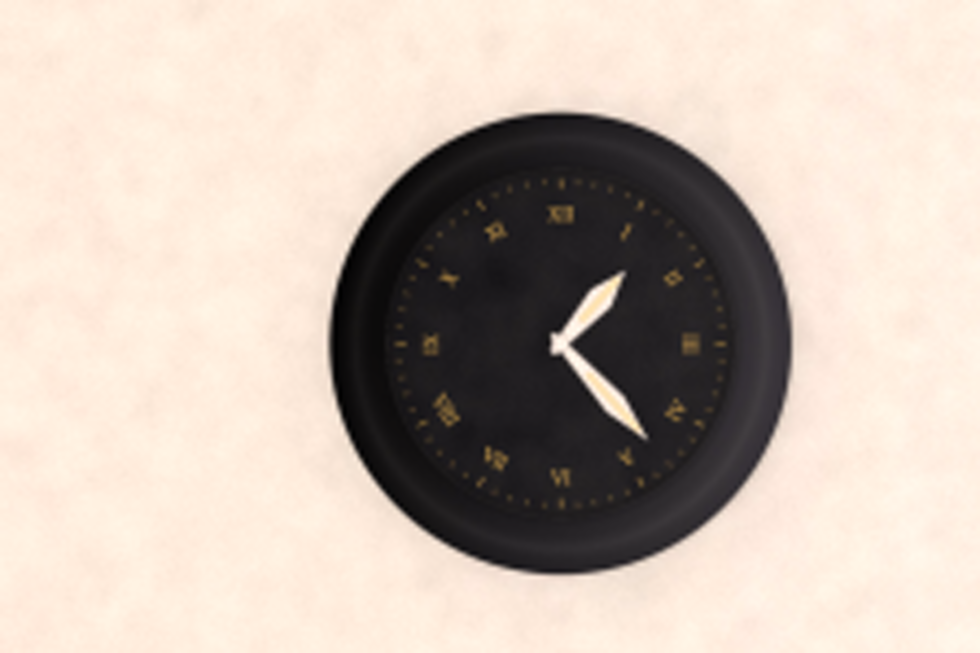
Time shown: **1:23**
